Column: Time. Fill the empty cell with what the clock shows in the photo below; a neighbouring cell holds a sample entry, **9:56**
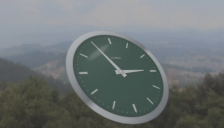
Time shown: **2:55**
